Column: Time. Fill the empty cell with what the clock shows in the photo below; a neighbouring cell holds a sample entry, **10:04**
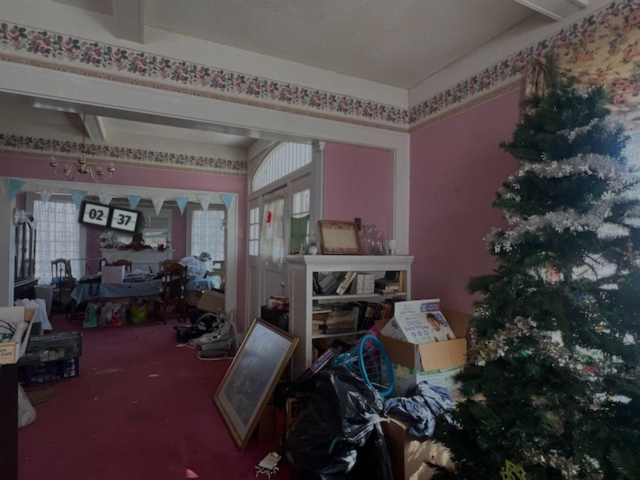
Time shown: **2:37**
